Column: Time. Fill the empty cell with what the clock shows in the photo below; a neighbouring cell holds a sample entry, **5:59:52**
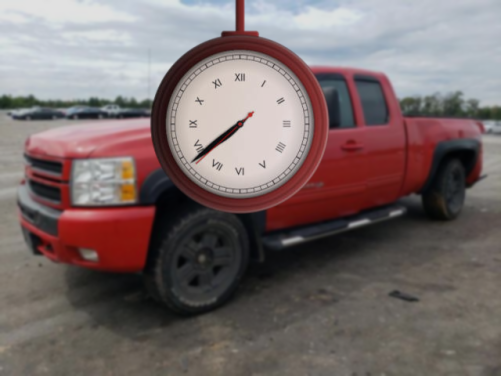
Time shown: **7:38:38**
